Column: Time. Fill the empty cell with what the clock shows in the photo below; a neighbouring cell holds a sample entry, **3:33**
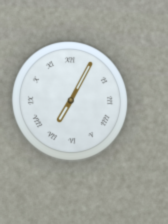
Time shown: **7:05**
